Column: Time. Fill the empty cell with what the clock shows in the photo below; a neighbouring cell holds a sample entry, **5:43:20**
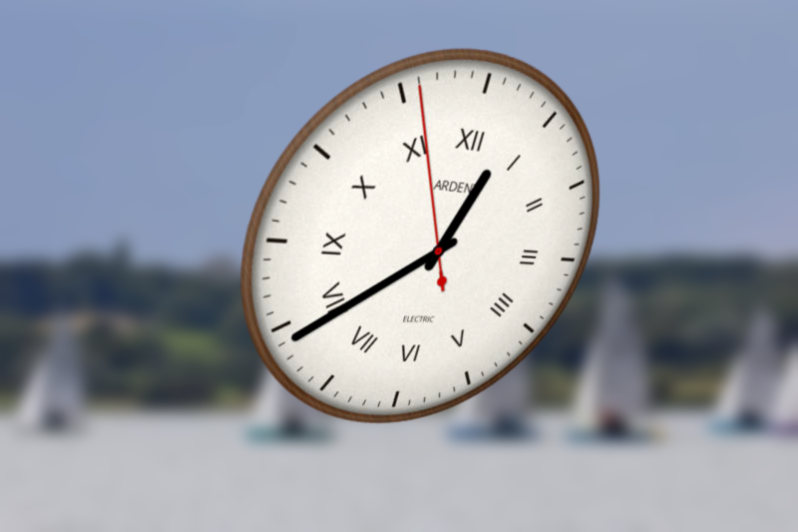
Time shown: **12:38:56**
